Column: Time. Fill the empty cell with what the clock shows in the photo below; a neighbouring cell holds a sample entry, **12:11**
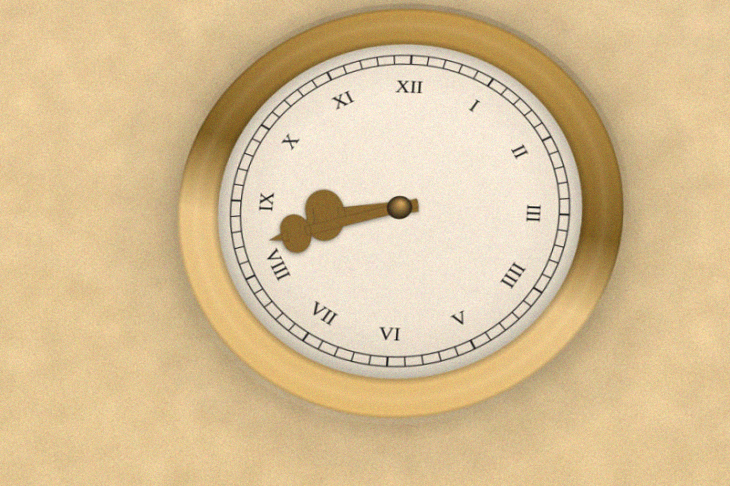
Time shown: **8:42**
